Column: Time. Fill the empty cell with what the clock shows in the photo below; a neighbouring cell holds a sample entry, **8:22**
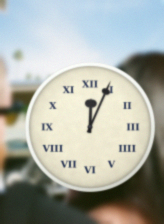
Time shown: **12:04**
